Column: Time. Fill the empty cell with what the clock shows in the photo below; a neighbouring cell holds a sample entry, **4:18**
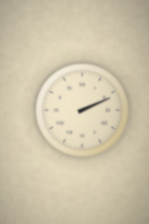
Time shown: **2:11**
